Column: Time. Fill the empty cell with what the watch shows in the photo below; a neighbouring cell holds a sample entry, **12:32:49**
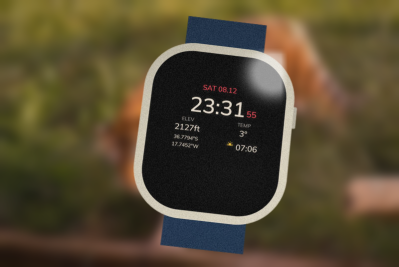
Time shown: **23:31:55**
